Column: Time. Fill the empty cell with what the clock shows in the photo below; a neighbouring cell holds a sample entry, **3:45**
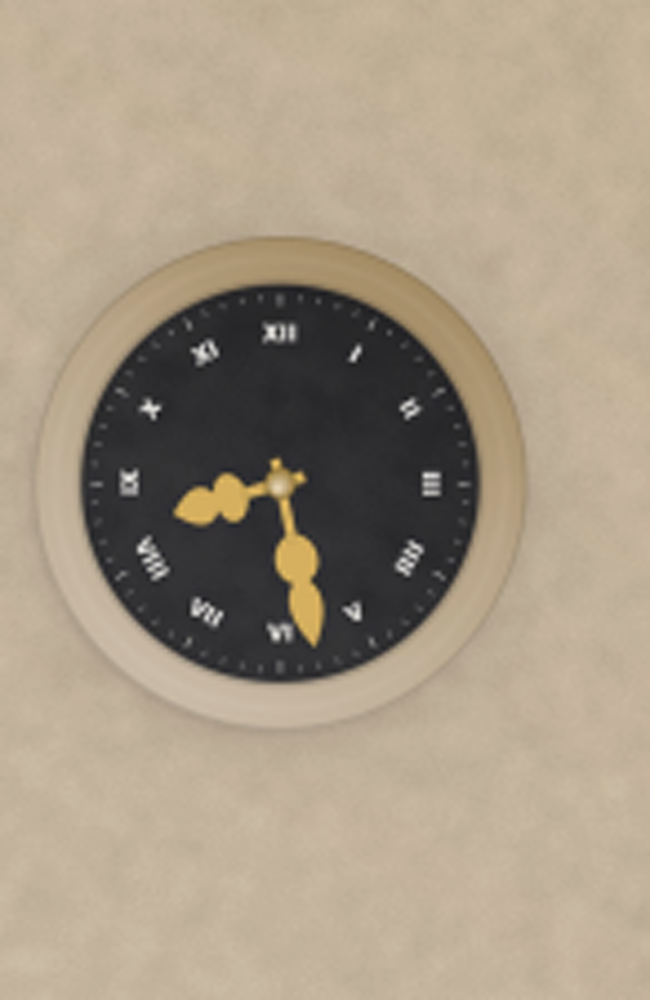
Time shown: **8:28**
